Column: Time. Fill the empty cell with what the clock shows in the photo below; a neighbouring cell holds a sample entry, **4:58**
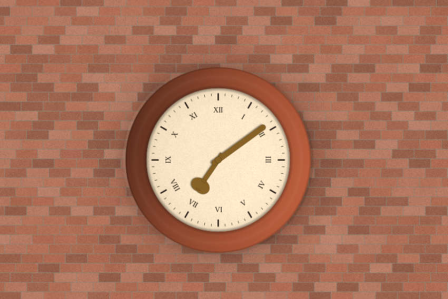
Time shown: **7:09**
